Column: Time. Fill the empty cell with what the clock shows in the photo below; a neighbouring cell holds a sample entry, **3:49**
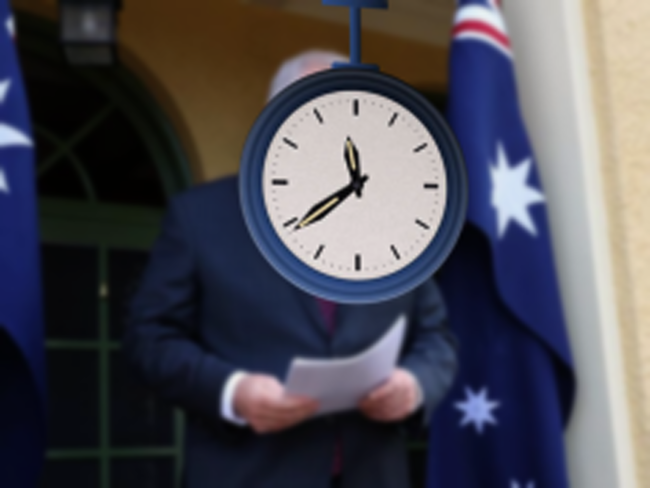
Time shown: **11:39**
